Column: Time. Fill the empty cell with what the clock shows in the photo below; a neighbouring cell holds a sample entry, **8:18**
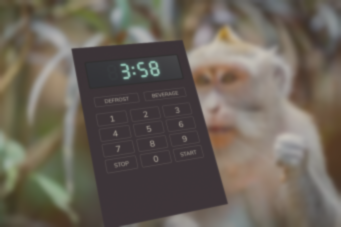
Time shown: **3:58**
